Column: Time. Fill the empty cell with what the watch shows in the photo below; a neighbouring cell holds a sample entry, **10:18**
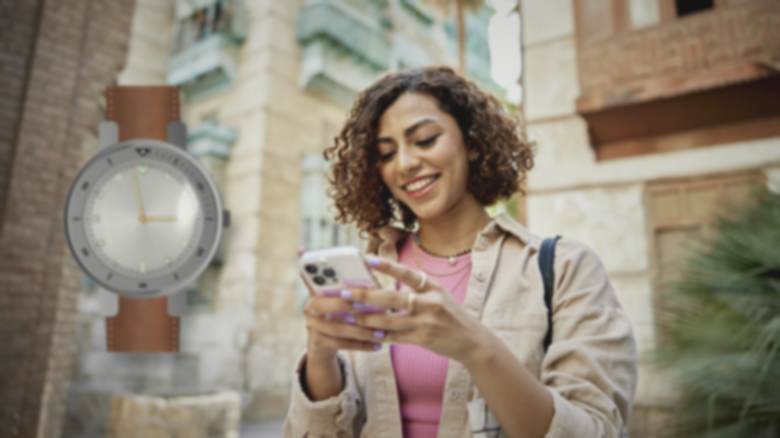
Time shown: **2:58**
